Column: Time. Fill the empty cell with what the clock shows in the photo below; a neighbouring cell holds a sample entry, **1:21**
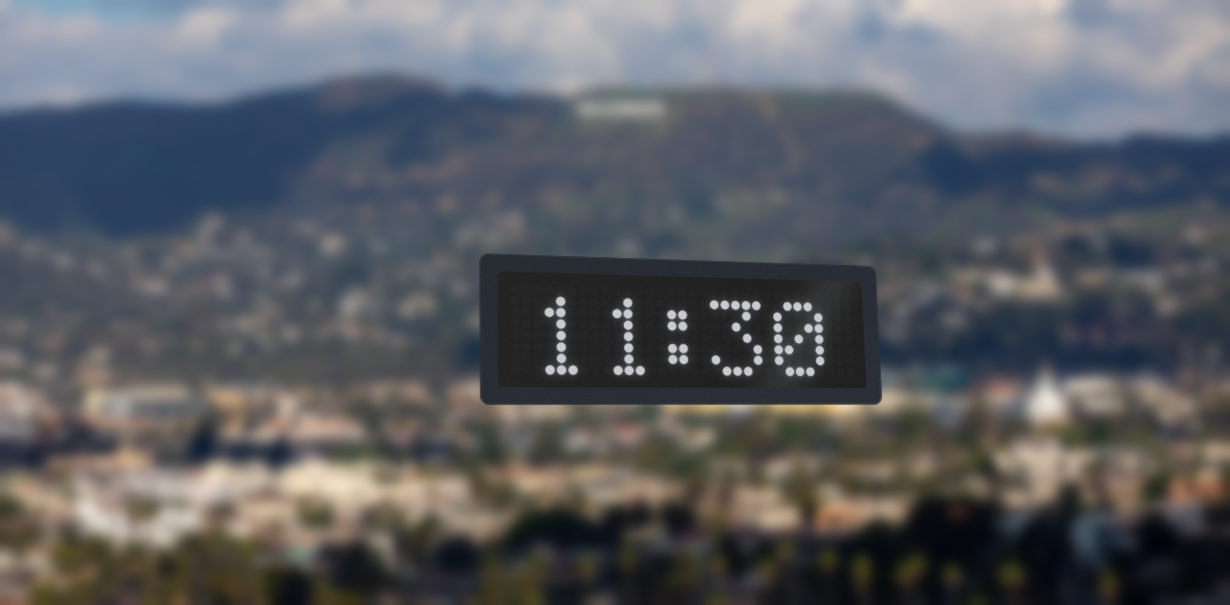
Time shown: **11:30**
